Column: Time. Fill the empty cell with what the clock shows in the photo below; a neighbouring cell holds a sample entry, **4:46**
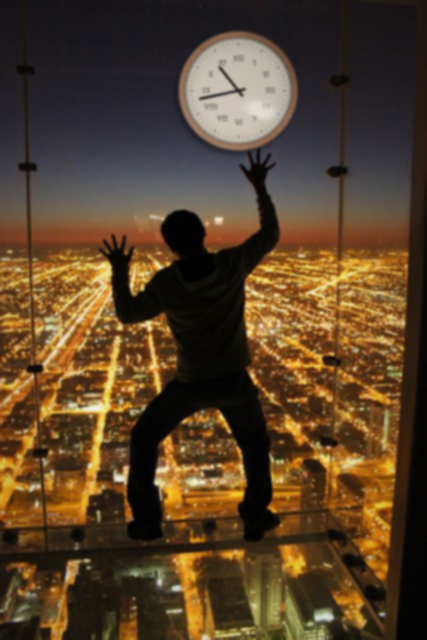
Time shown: **10:43**
